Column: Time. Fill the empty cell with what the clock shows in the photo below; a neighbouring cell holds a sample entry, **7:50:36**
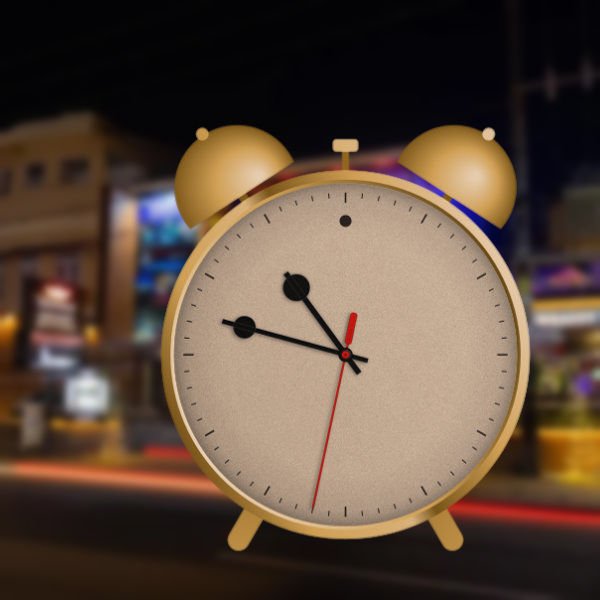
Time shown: **10:47:32**
